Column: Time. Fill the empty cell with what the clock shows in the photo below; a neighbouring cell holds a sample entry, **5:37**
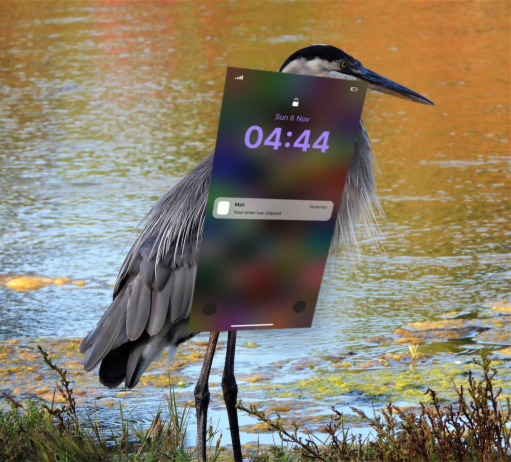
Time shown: **4:44**
